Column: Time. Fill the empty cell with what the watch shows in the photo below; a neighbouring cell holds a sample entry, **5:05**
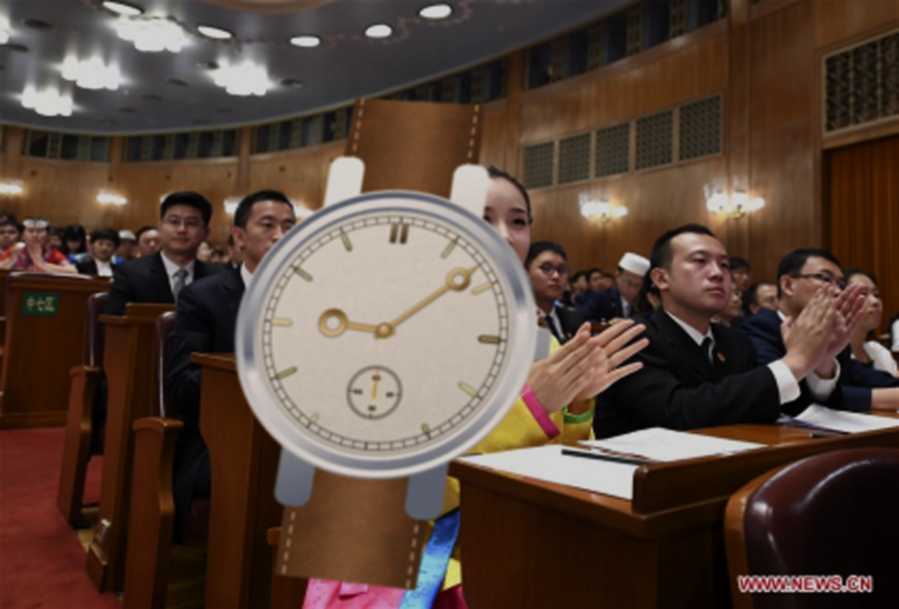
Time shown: **9:08**
